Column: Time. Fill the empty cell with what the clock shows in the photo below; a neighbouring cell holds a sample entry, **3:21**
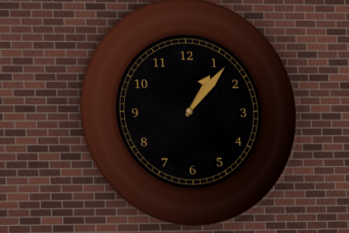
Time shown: **1:07**
